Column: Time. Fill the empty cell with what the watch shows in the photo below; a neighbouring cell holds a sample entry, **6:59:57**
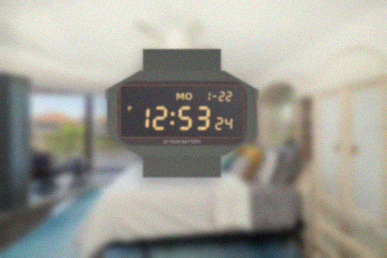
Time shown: **12:53:24**
